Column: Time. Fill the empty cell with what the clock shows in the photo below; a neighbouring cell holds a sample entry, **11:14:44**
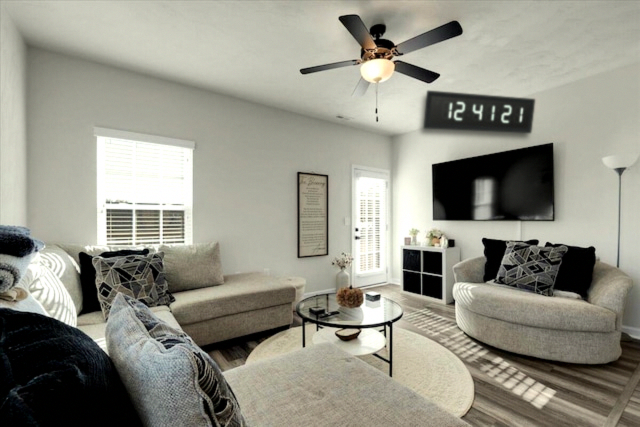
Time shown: **12:41:21**
